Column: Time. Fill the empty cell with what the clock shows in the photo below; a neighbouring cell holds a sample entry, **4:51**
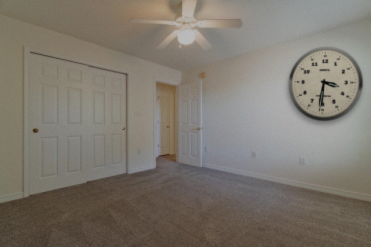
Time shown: **3:31**
